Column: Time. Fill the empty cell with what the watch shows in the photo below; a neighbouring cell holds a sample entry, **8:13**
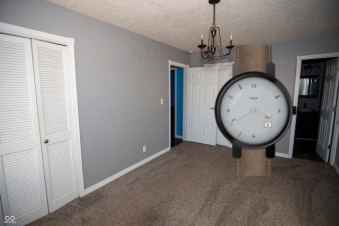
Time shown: **3:40**
